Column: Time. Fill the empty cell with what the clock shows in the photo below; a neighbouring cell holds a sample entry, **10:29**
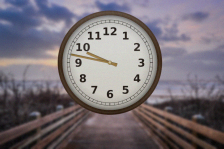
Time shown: **9:47**
